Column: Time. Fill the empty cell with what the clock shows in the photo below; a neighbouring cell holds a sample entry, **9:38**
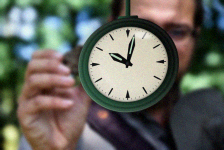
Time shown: **10:02**
